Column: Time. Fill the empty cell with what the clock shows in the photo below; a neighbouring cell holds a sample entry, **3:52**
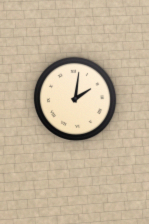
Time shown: **2:02**
